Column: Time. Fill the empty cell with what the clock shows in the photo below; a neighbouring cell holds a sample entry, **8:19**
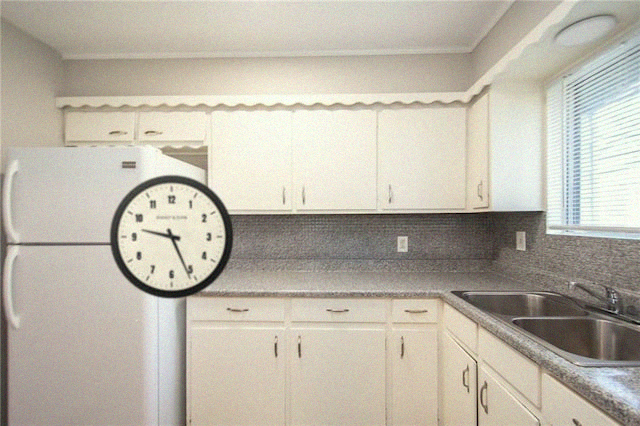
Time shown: **9:26**
